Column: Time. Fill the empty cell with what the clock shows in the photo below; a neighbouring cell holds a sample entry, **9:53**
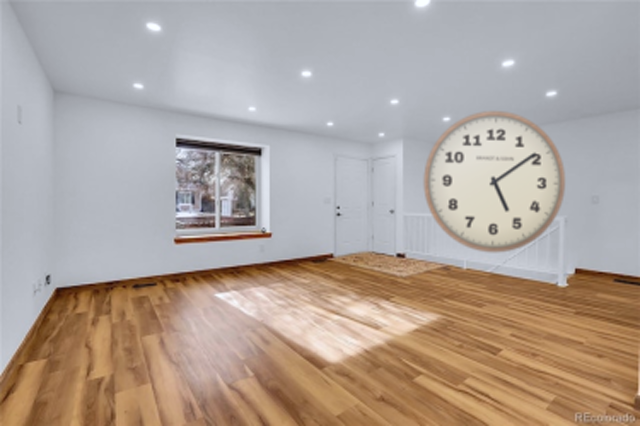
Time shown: **5:09**
